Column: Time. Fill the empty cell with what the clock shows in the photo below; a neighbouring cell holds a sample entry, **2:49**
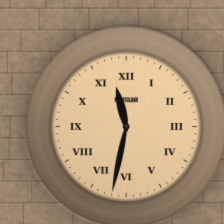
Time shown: **11:32**
